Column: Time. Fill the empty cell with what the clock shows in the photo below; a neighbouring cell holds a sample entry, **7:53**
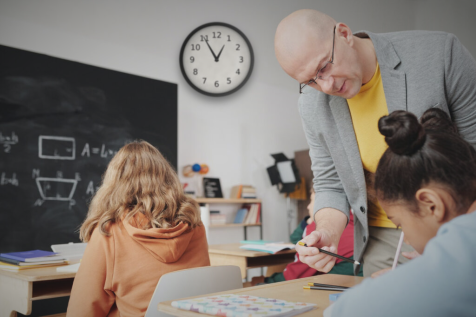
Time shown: **12:55**
